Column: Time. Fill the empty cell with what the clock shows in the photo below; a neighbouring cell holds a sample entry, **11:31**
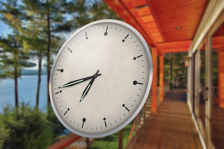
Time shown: **6:41**
